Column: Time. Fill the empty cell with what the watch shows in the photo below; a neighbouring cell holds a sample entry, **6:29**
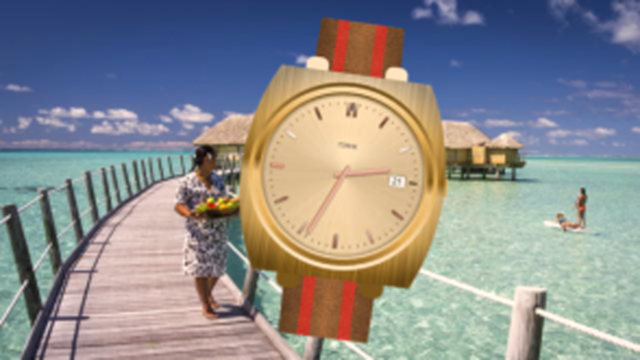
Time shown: **2:34**
